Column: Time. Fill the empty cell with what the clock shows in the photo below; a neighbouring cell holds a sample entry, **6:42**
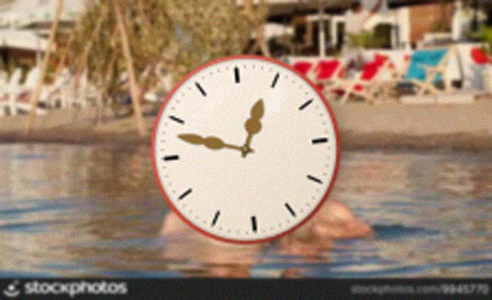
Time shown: **12:48**
